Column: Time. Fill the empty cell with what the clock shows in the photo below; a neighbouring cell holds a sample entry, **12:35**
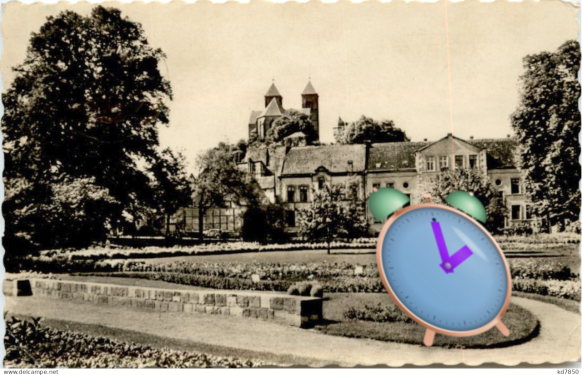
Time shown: **2:00**
